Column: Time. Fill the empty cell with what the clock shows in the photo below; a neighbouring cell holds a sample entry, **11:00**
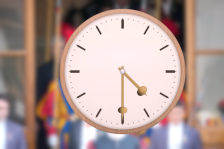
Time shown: **4:30**
